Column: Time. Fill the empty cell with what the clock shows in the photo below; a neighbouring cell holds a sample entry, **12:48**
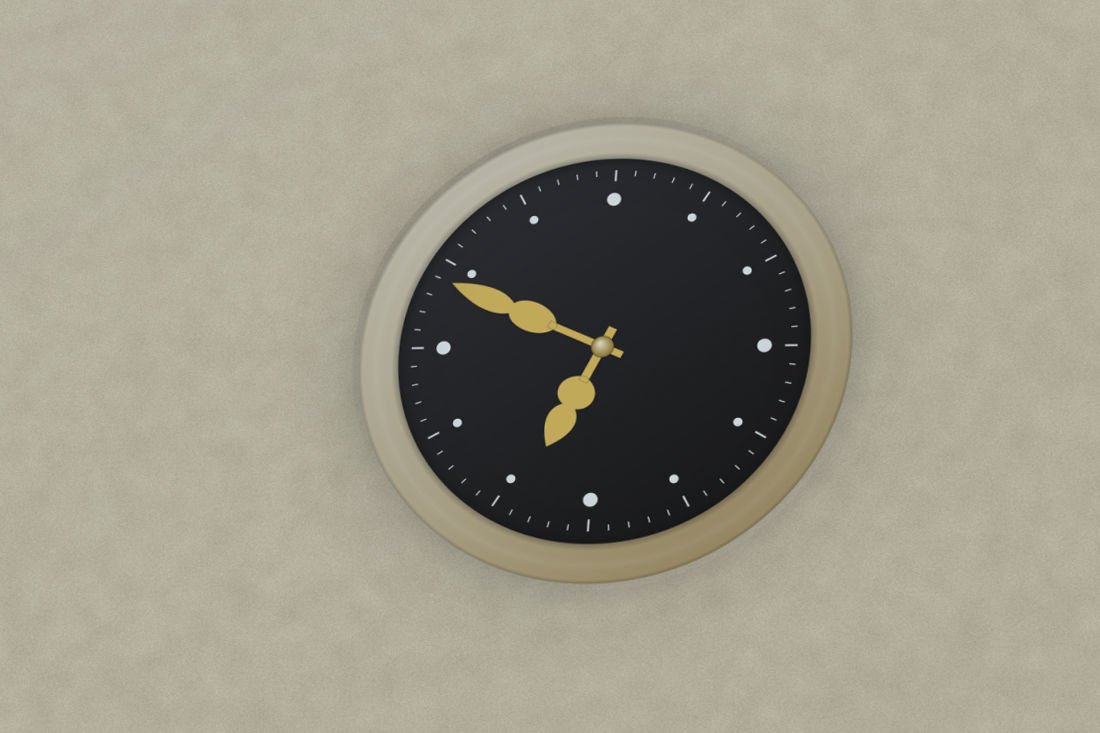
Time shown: **6:49**
